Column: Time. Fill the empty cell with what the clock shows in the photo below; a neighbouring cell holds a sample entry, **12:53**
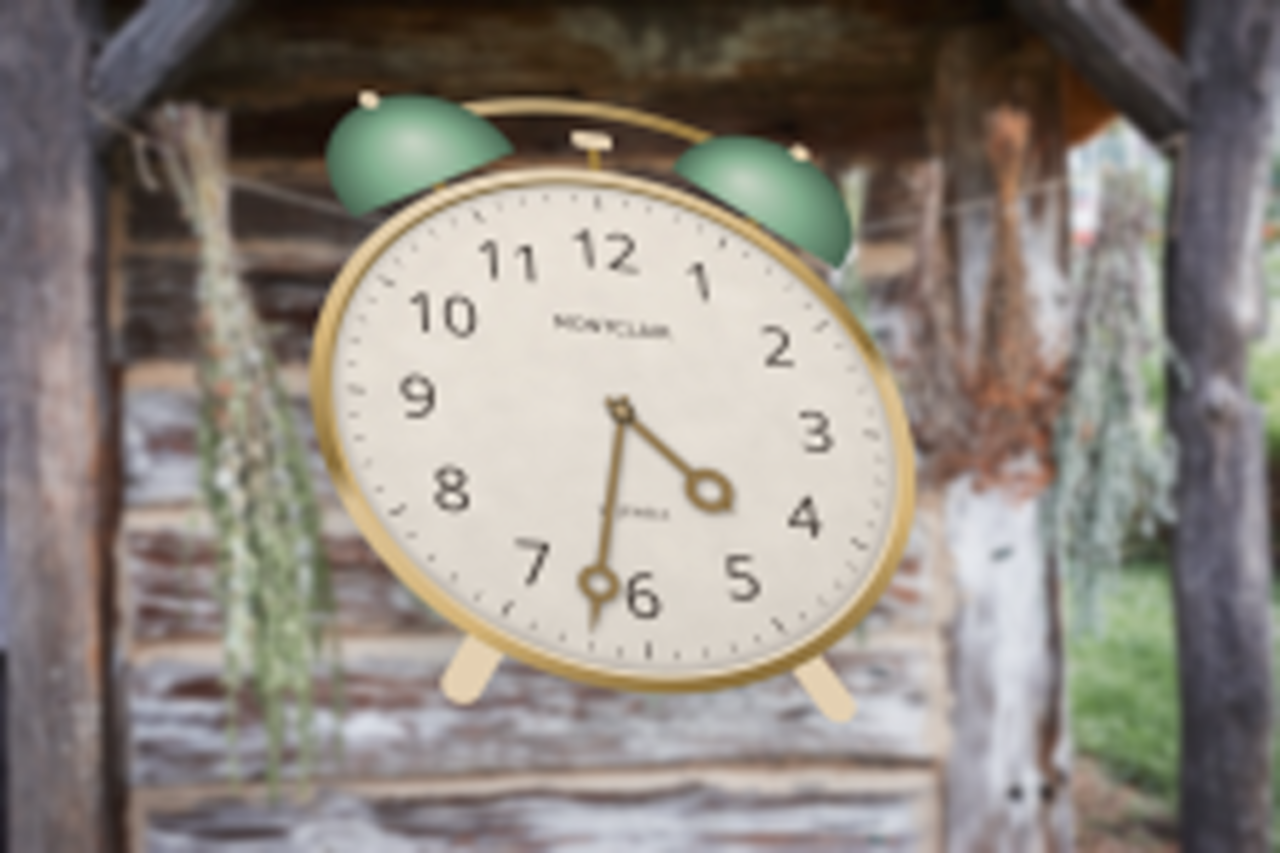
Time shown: **4:32**
